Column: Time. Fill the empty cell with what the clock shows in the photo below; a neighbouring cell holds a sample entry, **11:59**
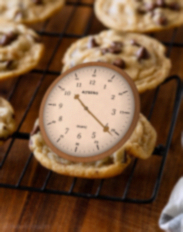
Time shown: **10:21**
